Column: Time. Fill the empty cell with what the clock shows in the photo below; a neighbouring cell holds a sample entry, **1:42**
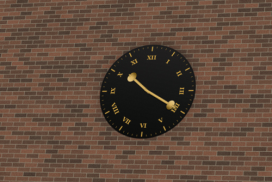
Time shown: **10:20**
